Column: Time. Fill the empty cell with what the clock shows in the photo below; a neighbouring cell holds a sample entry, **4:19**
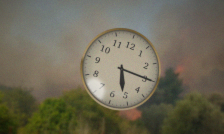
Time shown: **5:15**
